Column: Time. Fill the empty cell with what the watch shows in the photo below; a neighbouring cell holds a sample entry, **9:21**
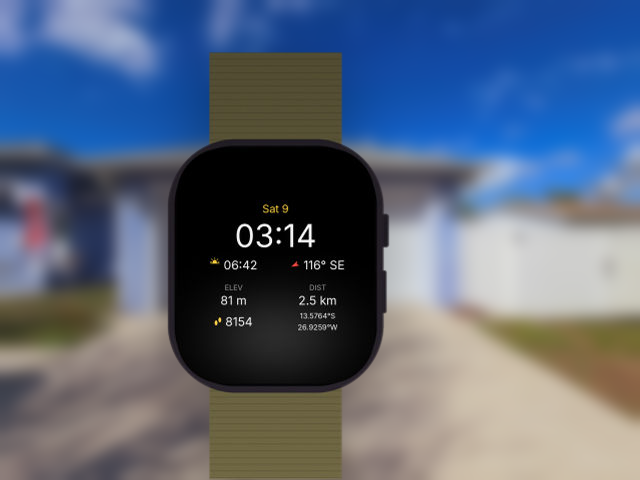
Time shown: **3:14**
